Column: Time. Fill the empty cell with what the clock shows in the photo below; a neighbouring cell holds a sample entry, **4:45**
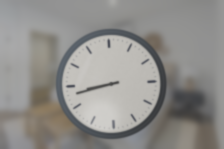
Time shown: **8:43**
